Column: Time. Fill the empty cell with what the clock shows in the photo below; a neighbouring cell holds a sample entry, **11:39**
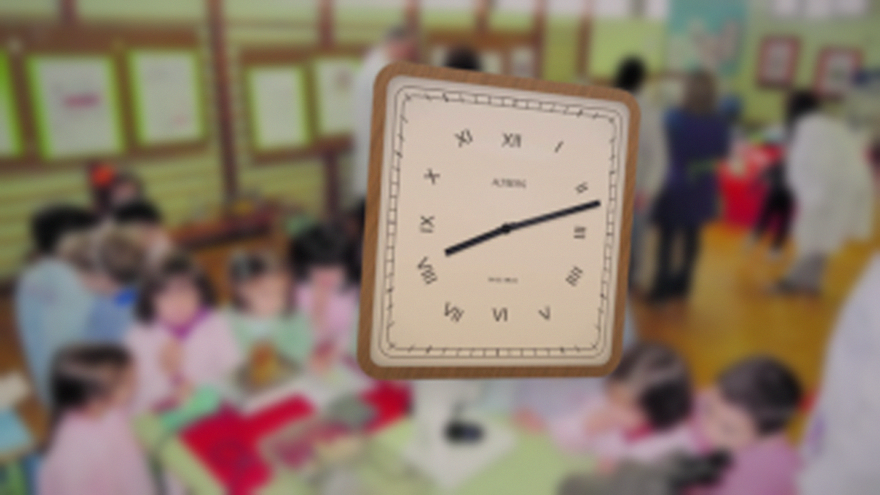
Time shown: **8:12**
